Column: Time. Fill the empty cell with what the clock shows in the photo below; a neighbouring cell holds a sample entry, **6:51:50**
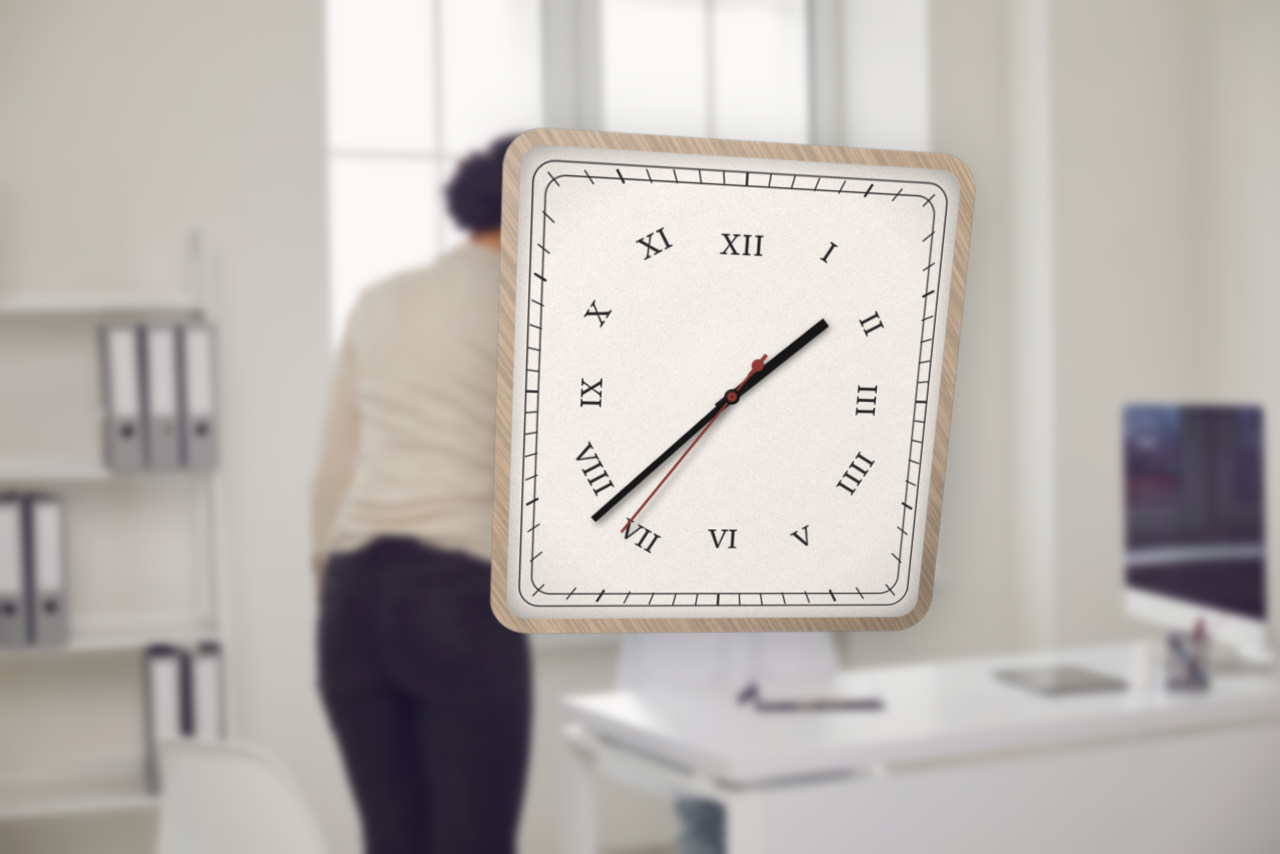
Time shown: **1:37:36**
